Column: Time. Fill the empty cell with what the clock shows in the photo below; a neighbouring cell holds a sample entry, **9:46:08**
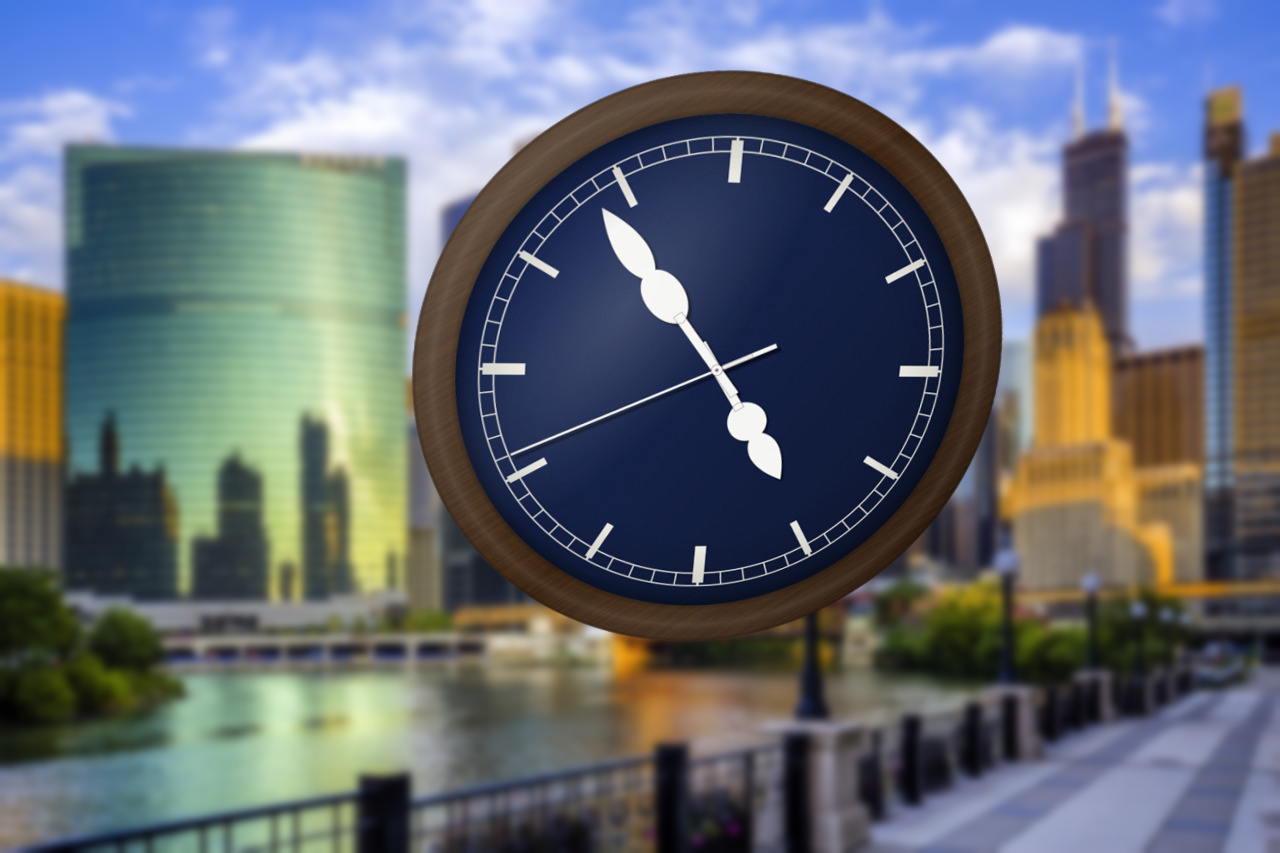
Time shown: **4:53:41**
